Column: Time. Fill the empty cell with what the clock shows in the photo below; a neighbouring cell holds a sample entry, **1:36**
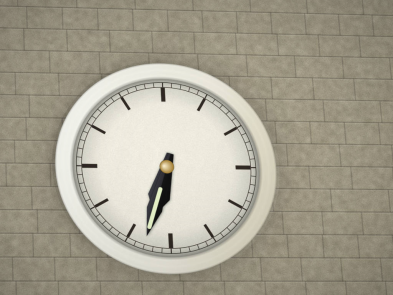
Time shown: **6:33**
